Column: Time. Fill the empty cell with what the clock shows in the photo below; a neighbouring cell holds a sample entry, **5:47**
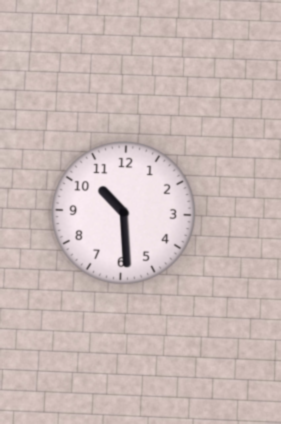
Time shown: **10:29**
